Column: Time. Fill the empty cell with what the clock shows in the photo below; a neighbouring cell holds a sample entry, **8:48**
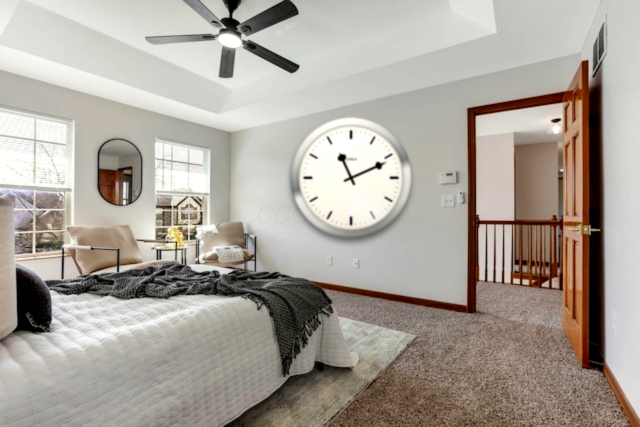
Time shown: **11:11**
